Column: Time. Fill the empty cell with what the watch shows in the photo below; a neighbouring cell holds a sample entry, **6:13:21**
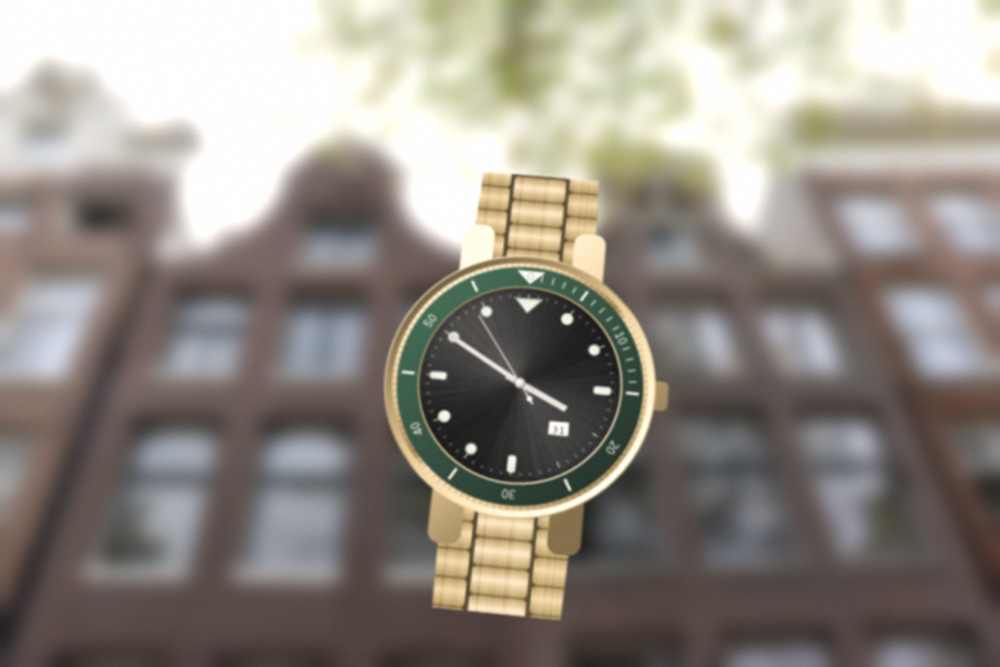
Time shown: **3:49:54**
